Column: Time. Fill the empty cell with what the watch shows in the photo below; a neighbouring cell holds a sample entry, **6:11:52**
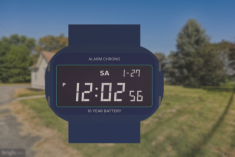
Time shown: **12:02:56**
